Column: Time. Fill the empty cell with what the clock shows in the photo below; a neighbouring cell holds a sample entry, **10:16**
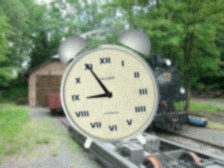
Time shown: **8:55**
